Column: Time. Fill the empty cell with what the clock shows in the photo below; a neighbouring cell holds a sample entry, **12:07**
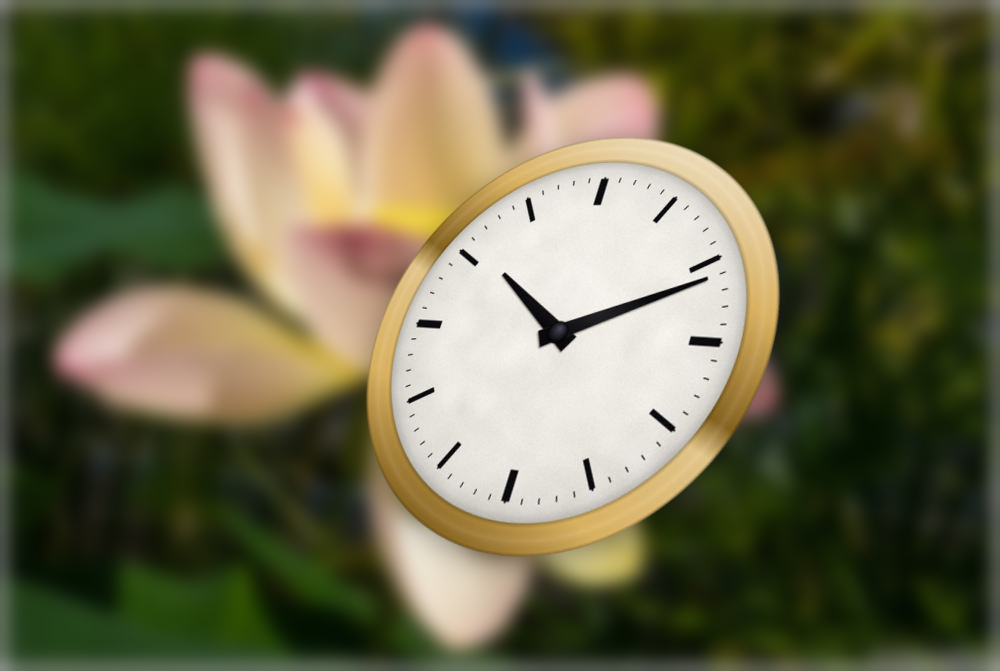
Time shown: **10:11**
